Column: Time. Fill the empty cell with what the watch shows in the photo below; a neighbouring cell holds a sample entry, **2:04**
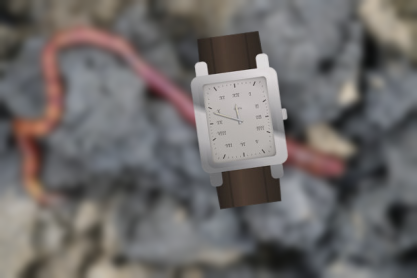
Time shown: **11:49**
